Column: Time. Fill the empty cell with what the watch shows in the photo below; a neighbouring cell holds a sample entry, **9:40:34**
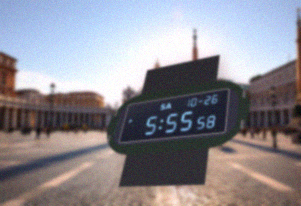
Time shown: **5:55:58**
